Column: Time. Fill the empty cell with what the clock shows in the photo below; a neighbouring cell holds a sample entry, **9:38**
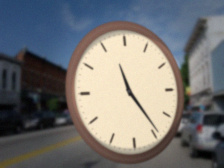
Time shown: **11:24**
